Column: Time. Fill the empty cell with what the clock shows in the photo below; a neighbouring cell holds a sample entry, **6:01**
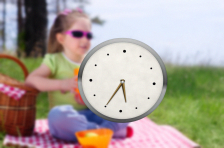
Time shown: **5:35**
